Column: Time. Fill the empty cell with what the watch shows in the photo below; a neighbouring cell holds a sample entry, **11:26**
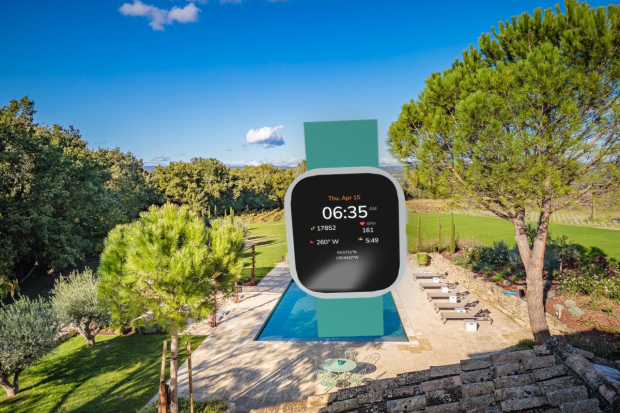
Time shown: **6:35**
